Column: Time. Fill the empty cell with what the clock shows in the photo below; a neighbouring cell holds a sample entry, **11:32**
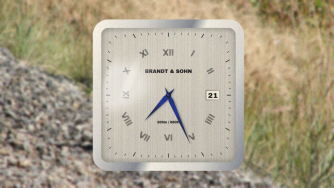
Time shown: **7:26**
